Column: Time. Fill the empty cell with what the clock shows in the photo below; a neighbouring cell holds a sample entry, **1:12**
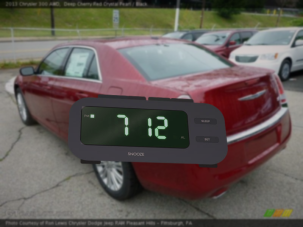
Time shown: **7:12**
